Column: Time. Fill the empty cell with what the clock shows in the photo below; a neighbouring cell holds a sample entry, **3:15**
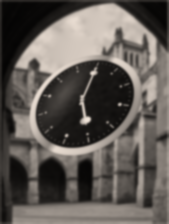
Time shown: **5:00**
